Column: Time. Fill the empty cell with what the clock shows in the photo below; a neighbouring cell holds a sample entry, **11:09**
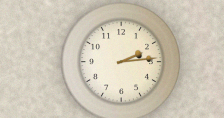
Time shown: **2:14**
